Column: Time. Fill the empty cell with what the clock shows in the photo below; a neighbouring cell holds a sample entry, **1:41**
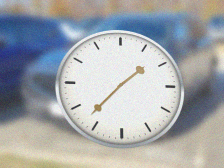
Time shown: **1:37**
